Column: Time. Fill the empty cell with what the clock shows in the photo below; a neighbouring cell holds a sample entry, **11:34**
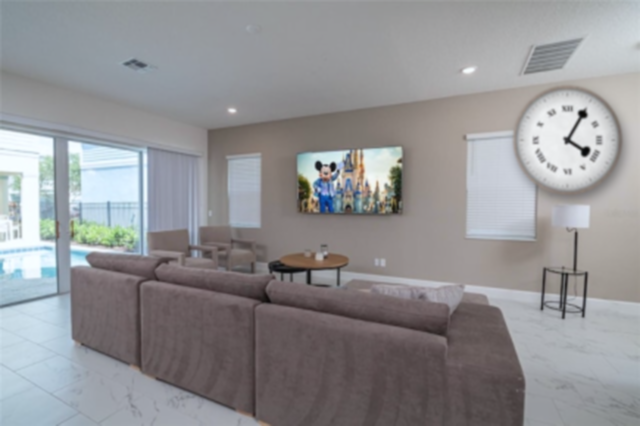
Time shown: **4:05**
